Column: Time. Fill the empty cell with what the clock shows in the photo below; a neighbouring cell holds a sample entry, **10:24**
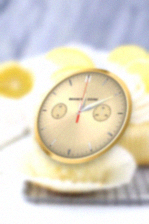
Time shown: **12:10**
